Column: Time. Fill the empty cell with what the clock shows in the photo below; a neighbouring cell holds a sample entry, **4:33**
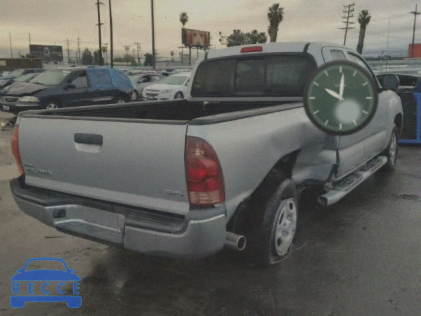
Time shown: **10:01**
